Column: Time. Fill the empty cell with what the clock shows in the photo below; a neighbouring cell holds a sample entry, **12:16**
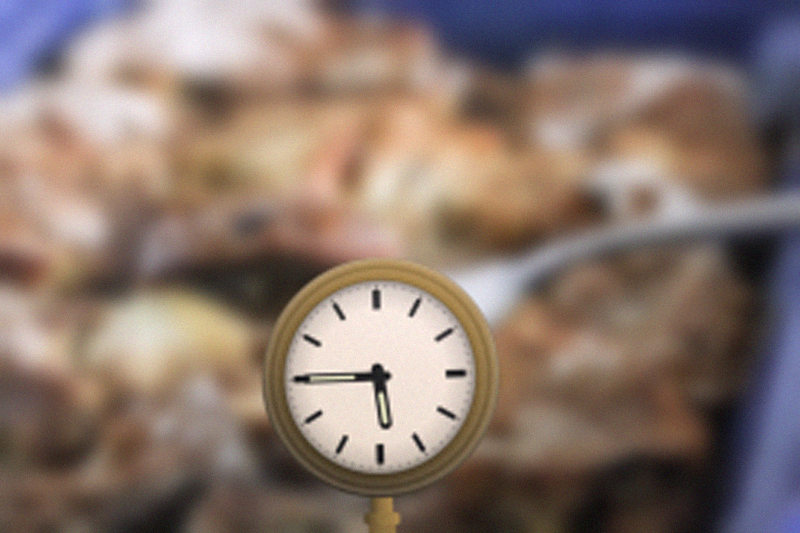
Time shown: **5:45**
